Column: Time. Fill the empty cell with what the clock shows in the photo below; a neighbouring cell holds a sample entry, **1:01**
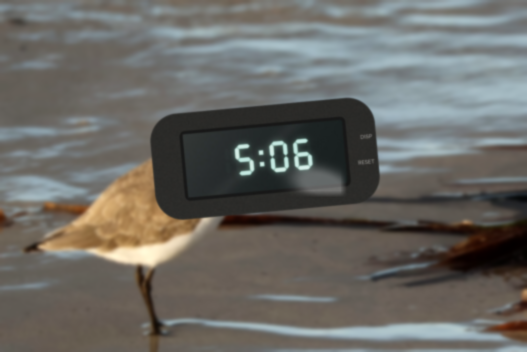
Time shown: **5:06**
